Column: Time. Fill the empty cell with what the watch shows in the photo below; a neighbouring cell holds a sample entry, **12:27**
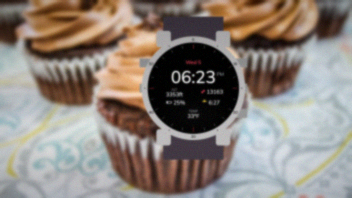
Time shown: **6:23**
